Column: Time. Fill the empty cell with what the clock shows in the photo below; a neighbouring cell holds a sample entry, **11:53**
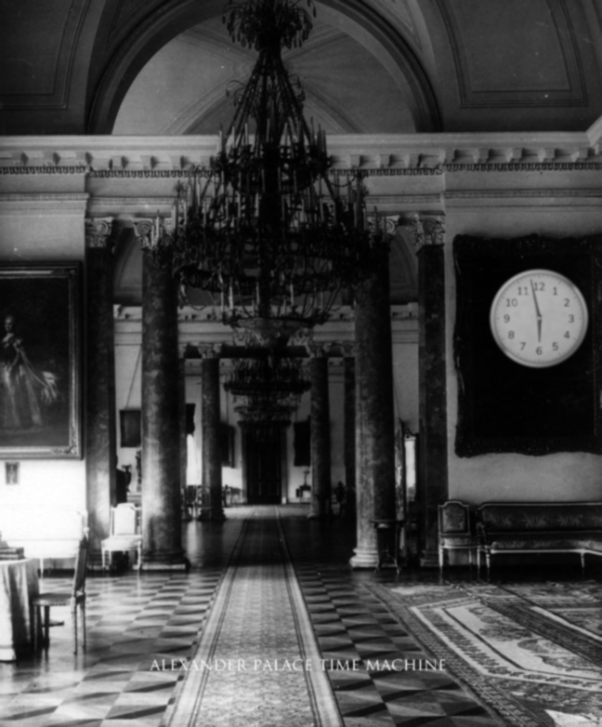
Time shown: **5:58**
